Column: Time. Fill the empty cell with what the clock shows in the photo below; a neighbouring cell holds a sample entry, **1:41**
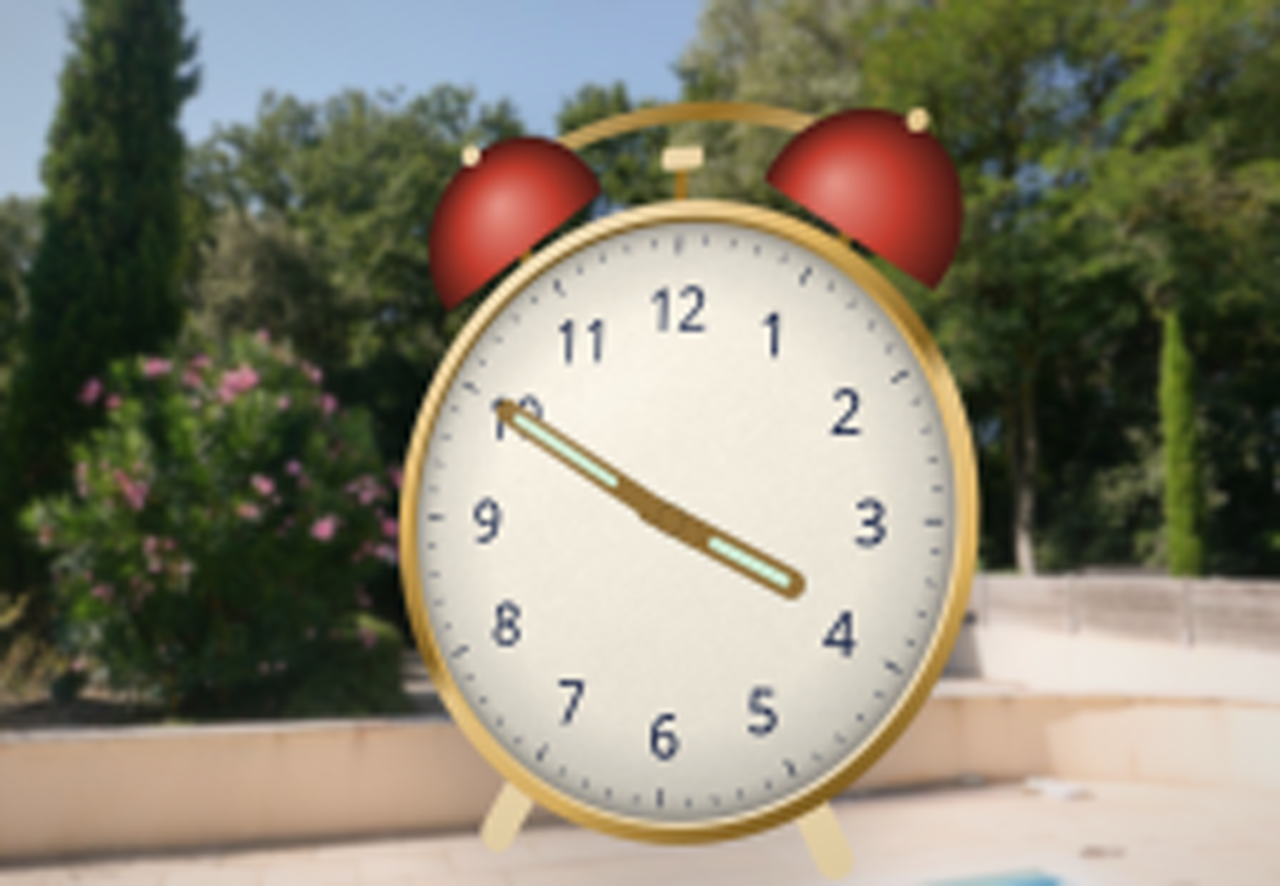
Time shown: **3:50**
